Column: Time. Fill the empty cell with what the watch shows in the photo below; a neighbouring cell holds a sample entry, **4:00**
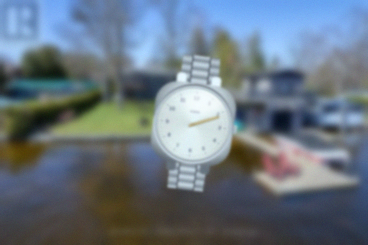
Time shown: **2:11**
